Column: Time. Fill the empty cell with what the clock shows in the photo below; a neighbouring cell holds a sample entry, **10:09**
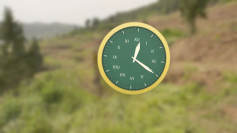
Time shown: **12:20**
